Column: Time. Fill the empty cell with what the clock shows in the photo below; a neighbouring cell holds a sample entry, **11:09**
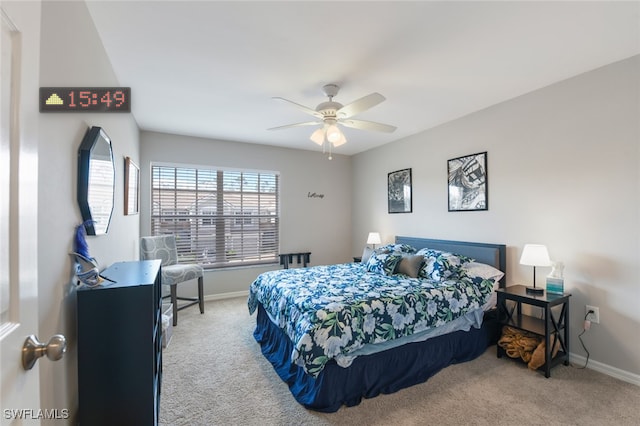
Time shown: **15:49**
